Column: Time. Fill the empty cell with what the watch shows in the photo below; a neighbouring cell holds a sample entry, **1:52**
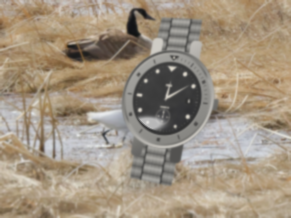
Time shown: **12:09**
